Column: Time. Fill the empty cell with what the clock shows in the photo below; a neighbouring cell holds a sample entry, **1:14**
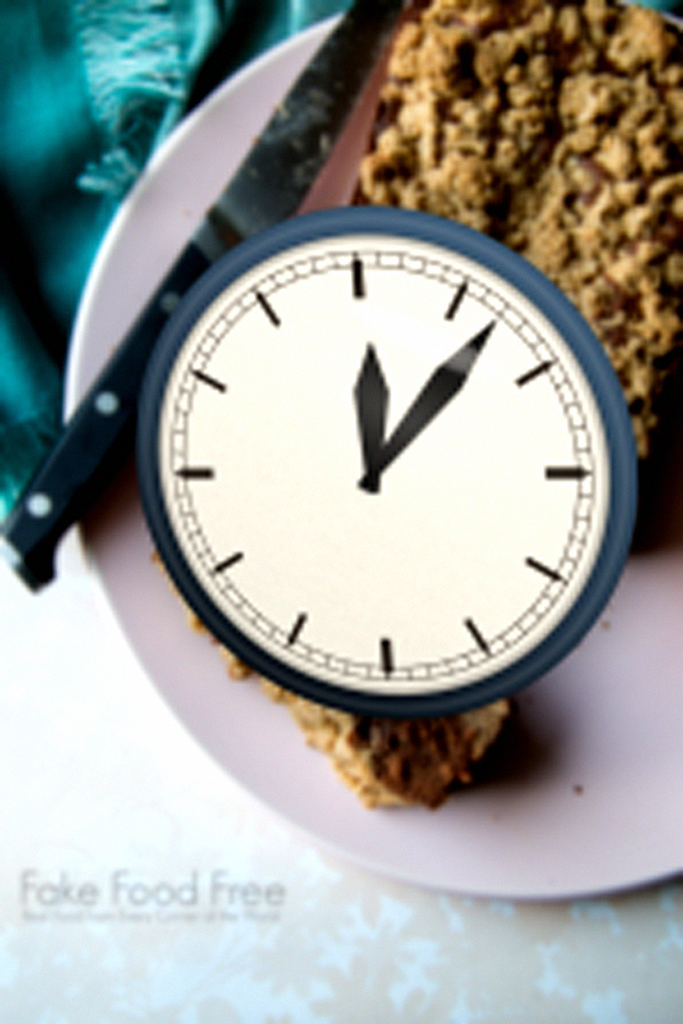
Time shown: **12:07**
